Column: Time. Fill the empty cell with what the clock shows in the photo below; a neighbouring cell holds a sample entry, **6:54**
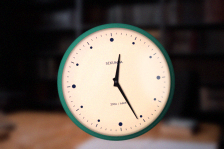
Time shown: **12:26**
